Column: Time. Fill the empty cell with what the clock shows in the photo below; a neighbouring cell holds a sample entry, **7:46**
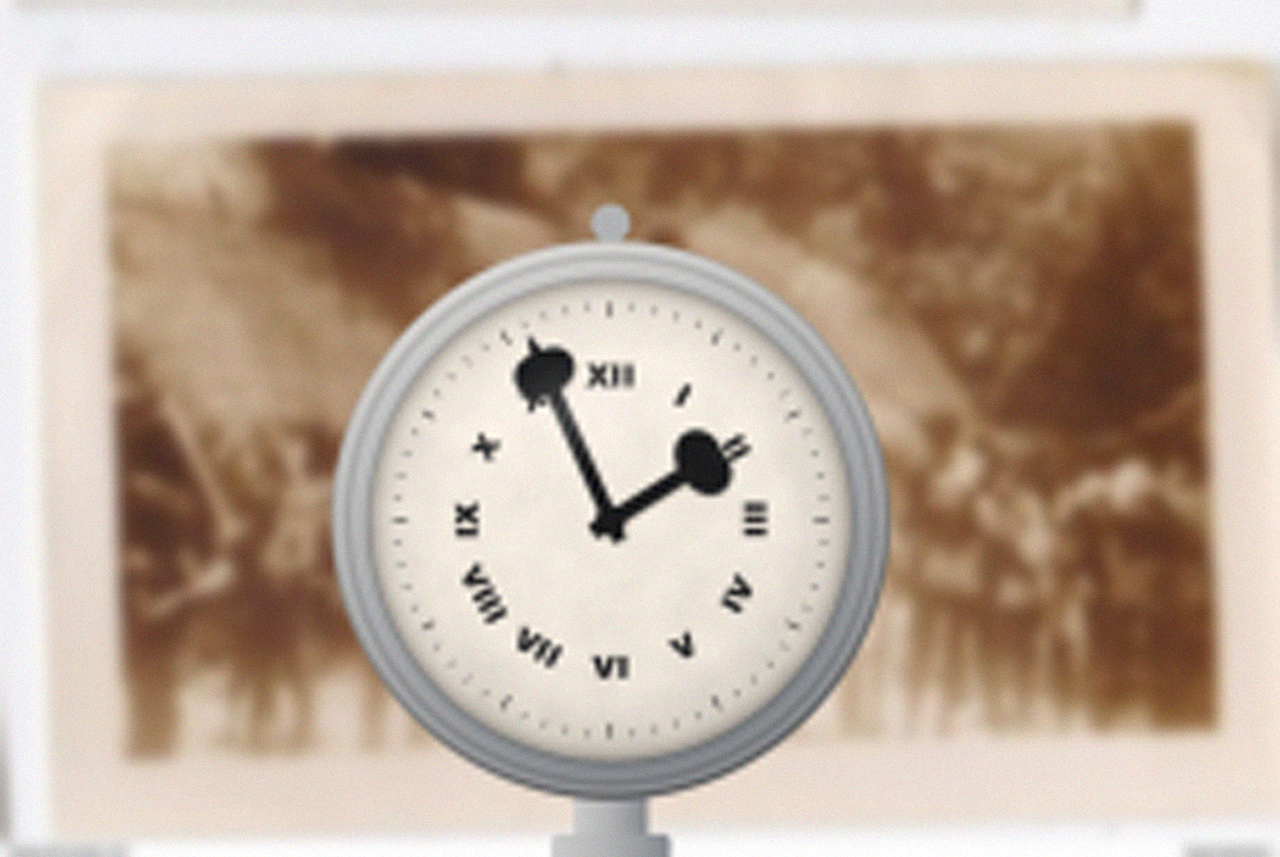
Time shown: **1:56**
